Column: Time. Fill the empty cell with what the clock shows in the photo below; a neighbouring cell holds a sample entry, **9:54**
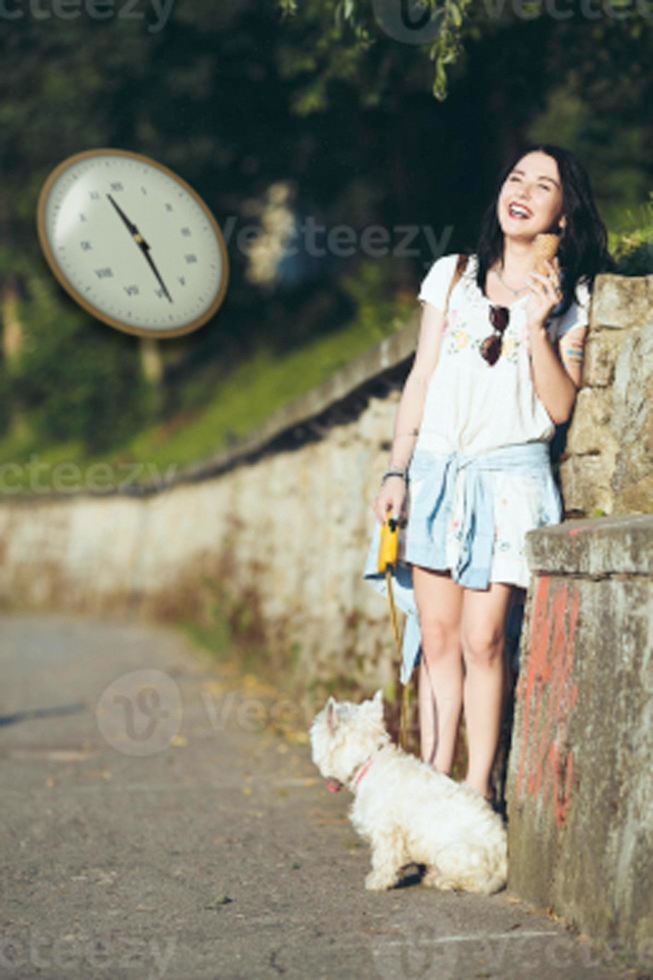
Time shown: **11:29**
